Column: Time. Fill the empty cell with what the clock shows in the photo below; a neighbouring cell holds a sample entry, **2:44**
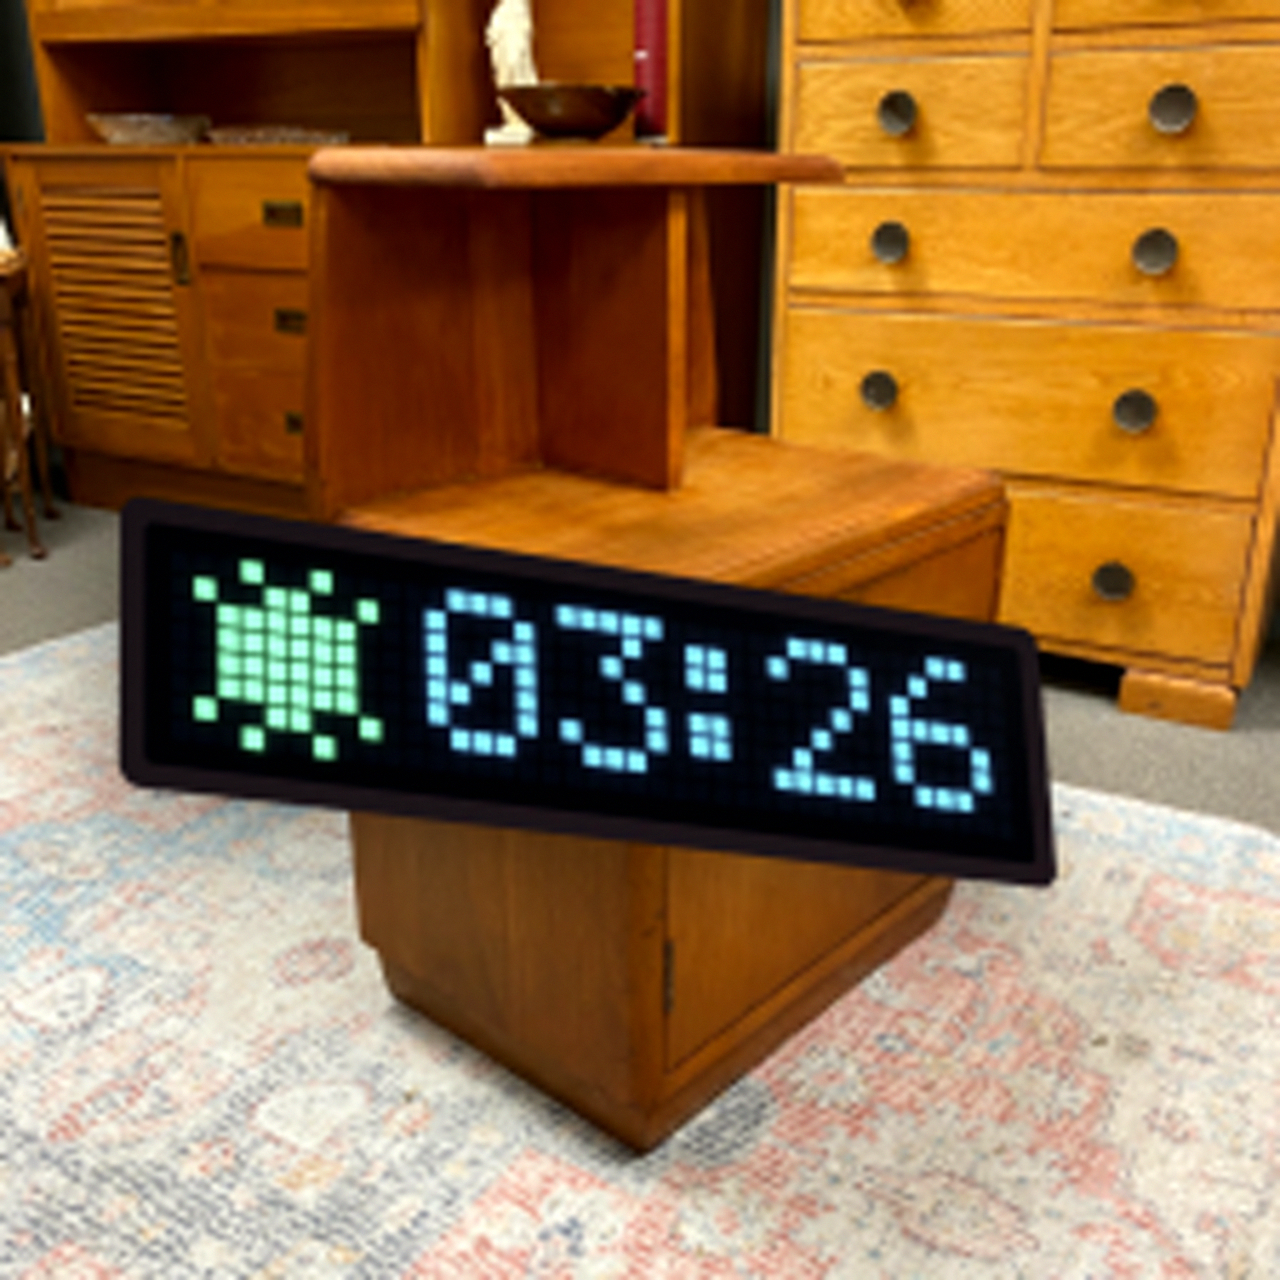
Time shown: **3:26**
